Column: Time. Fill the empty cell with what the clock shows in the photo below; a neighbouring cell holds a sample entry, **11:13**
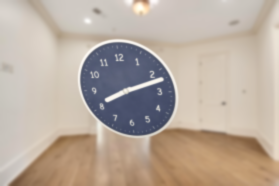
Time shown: **8:12**
